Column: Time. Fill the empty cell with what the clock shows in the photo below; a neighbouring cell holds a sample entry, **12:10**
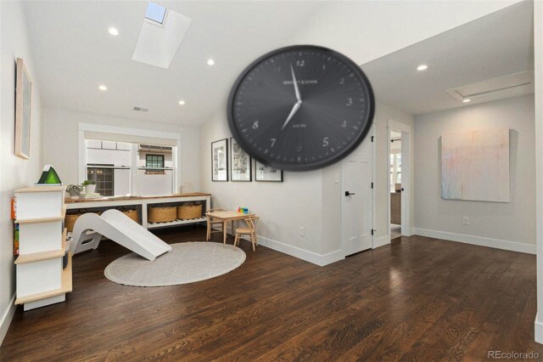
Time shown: **6:58**
